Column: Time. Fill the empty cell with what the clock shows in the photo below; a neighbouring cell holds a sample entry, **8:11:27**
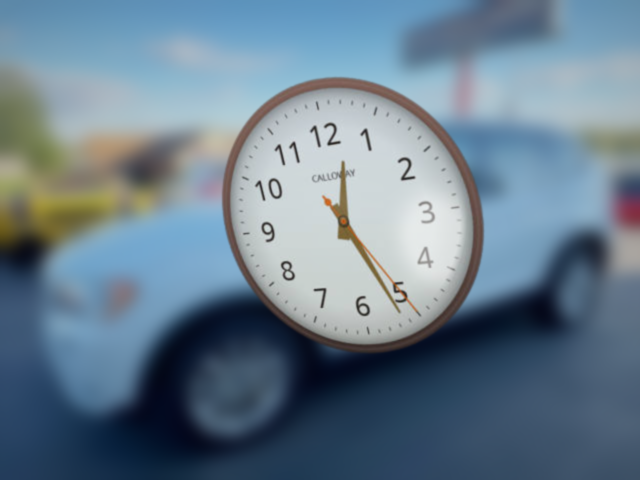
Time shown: **12:26:25**
